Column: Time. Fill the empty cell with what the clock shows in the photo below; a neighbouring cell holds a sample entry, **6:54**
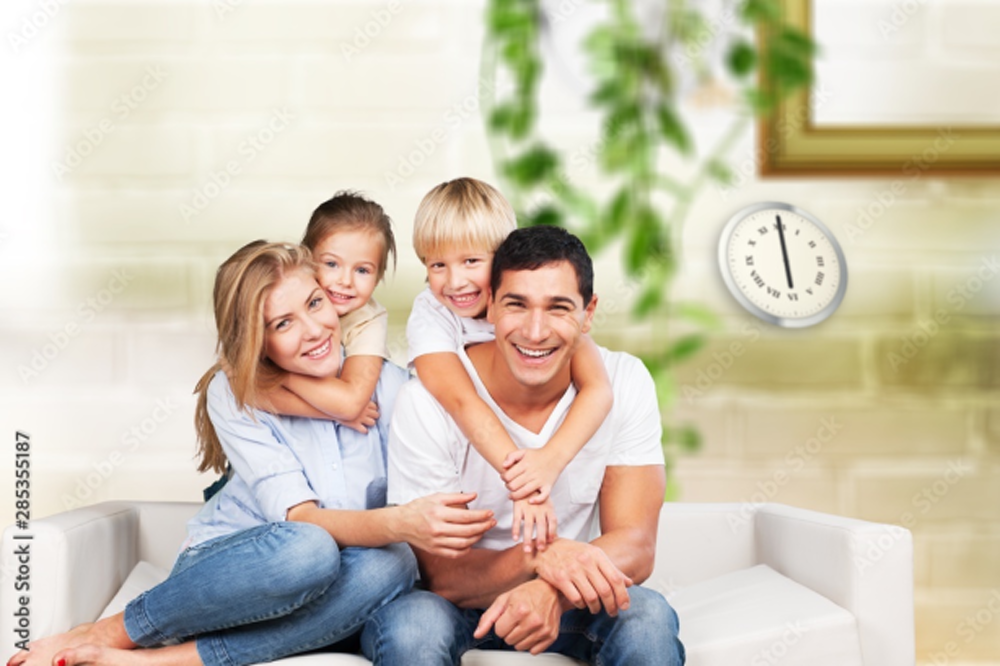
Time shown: **6:00**
